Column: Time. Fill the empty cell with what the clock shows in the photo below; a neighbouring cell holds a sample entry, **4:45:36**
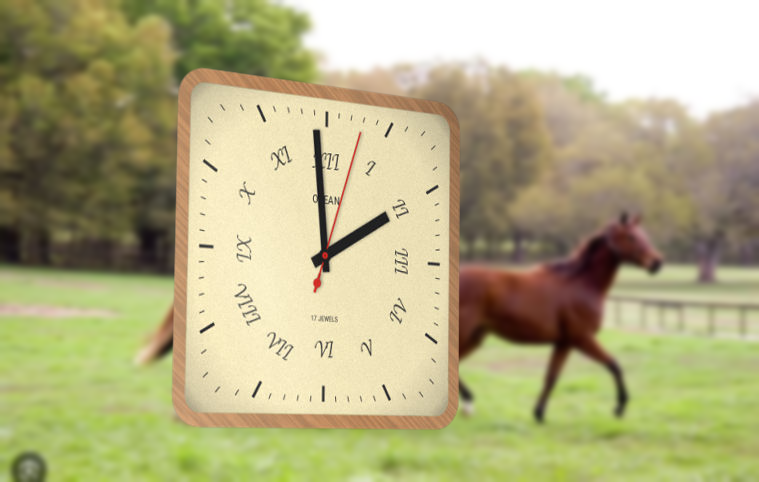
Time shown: **1:59:03**
